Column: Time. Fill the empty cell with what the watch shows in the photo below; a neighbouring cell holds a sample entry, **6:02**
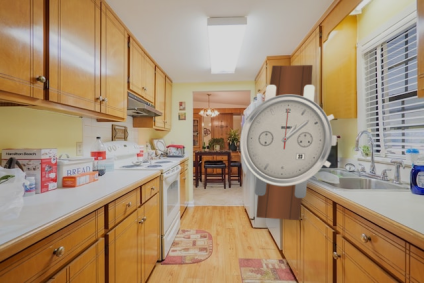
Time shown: **1:08**
